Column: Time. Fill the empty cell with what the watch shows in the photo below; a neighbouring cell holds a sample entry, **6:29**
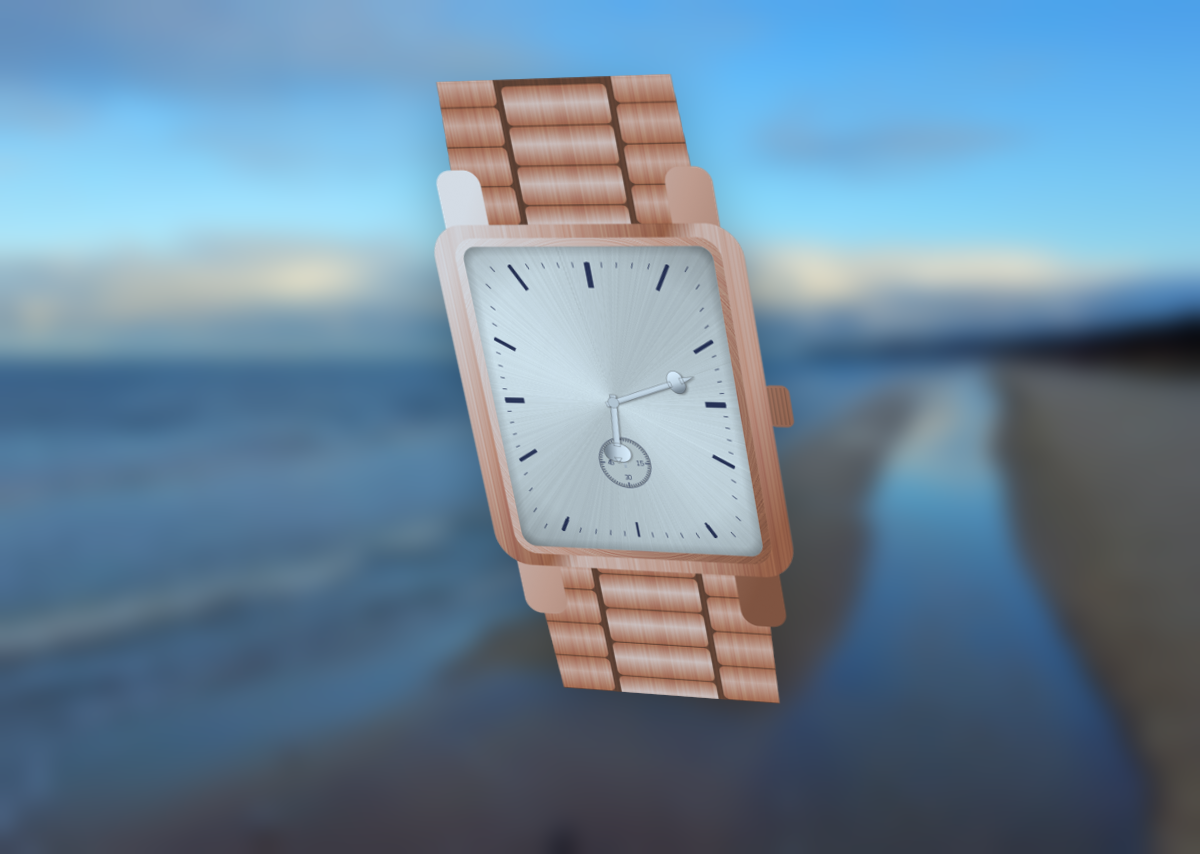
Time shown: **6:12**
